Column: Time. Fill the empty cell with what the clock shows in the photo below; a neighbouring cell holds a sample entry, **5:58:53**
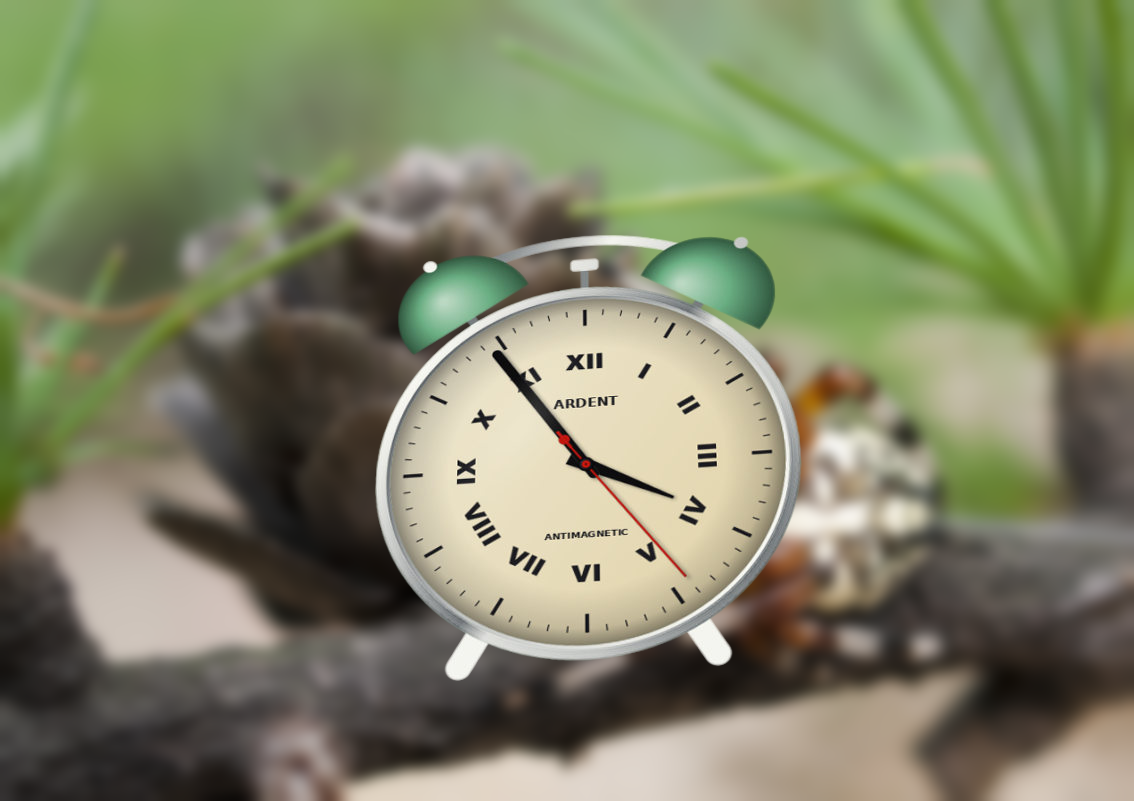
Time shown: **3:54:24**
